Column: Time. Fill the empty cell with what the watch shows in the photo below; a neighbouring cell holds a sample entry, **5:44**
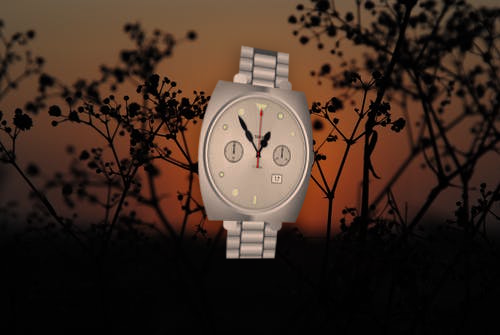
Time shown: **12:54**
